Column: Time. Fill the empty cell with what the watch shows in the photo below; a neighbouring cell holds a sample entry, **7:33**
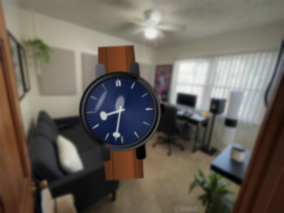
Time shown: **8:32**
